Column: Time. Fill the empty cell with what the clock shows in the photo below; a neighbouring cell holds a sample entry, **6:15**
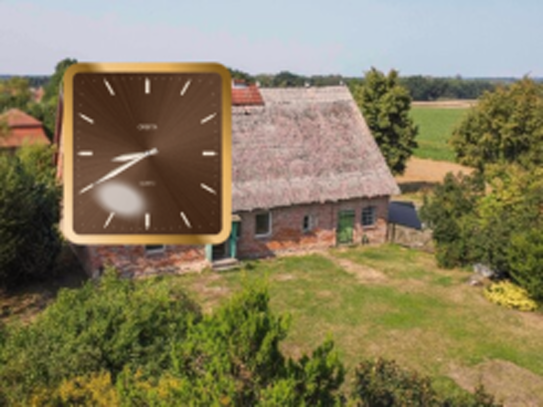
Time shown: **8:40**
